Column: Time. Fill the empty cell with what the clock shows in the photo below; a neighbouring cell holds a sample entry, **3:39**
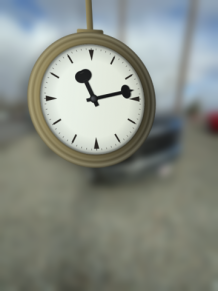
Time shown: **11:13**
